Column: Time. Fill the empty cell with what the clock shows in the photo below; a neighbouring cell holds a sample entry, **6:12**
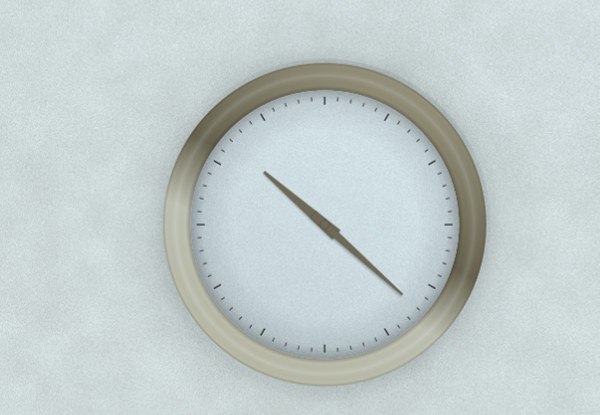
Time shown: **10:22**
